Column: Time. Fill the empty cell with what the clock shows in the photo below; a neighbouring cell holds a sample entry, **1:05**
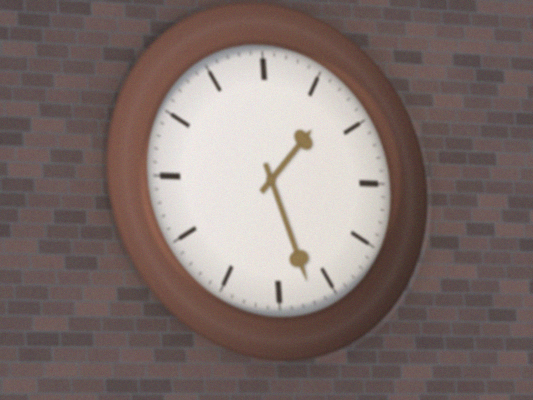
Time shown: **1:27**
